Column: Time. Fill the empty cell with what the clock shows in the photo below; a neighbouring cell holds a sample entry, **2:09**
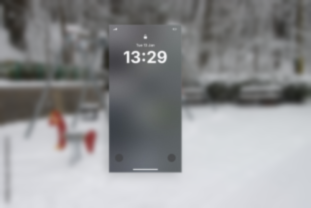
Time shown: **13:29**
